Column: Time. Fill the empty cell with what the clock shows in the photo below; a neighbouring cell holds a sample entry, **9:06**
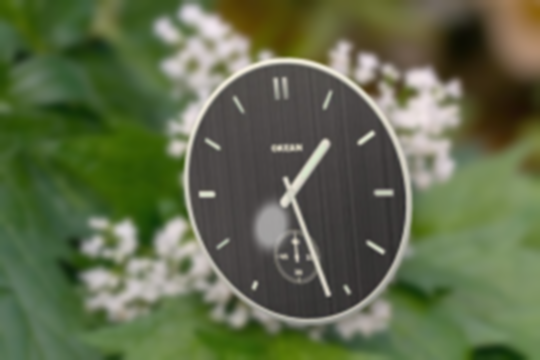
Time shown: **1:27**
